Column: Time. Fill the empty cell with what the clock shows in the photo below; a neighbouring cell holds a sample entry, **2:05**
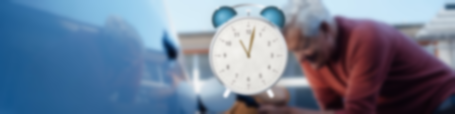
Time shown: **11:02**
